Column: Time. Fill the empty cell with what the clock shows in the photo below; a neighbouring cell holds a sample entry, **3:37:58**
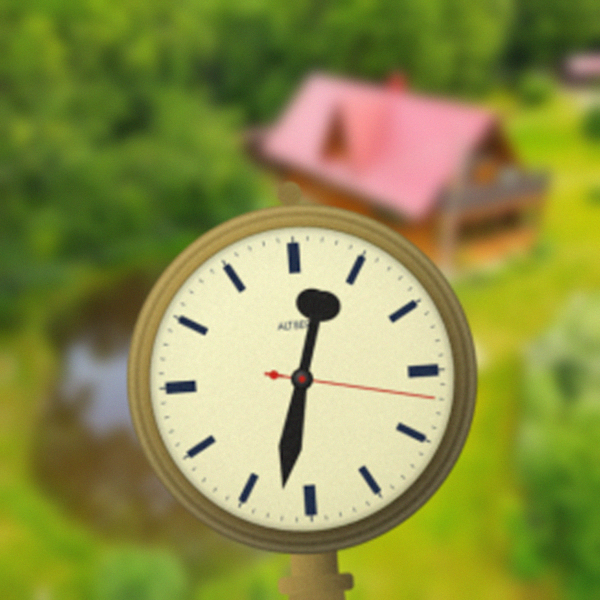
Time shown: **12:32:17**
